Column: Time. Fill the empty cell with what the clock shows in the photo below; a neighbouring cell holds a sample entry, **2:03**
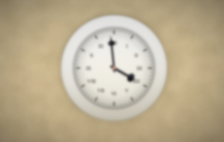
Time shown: **3:59**
